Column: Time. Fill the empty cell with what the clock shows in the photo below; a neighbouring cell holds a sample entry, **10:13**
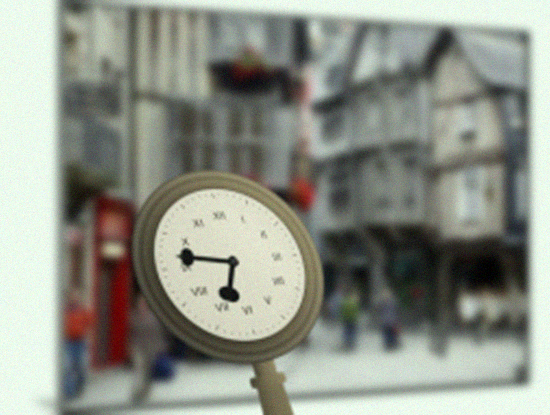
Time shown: **6:47**
